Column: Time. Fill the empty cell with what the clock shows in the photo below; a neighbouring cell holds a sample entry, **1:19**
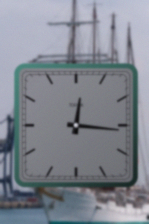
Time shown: **12:16**
